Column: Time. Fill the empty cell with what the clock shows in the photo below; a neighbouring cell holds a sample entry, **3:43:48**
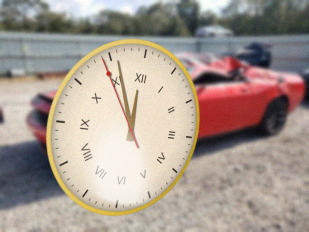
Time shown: **11:55:54**
